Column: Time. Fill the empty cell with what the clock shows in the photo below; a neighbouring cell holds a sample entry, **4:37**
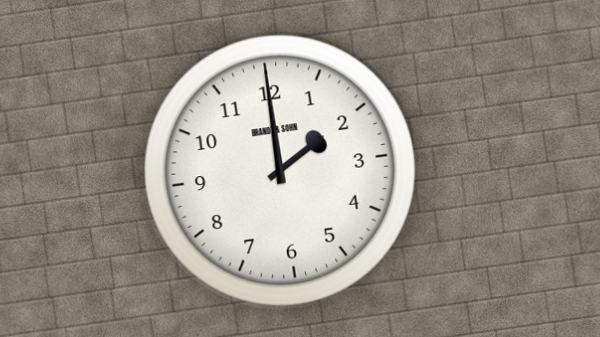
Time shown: **2:00**
